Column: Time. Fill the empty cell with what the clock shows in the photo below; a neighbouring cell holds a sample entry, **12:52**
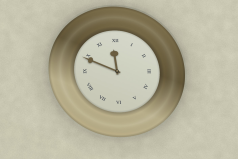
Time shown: **11:49**
